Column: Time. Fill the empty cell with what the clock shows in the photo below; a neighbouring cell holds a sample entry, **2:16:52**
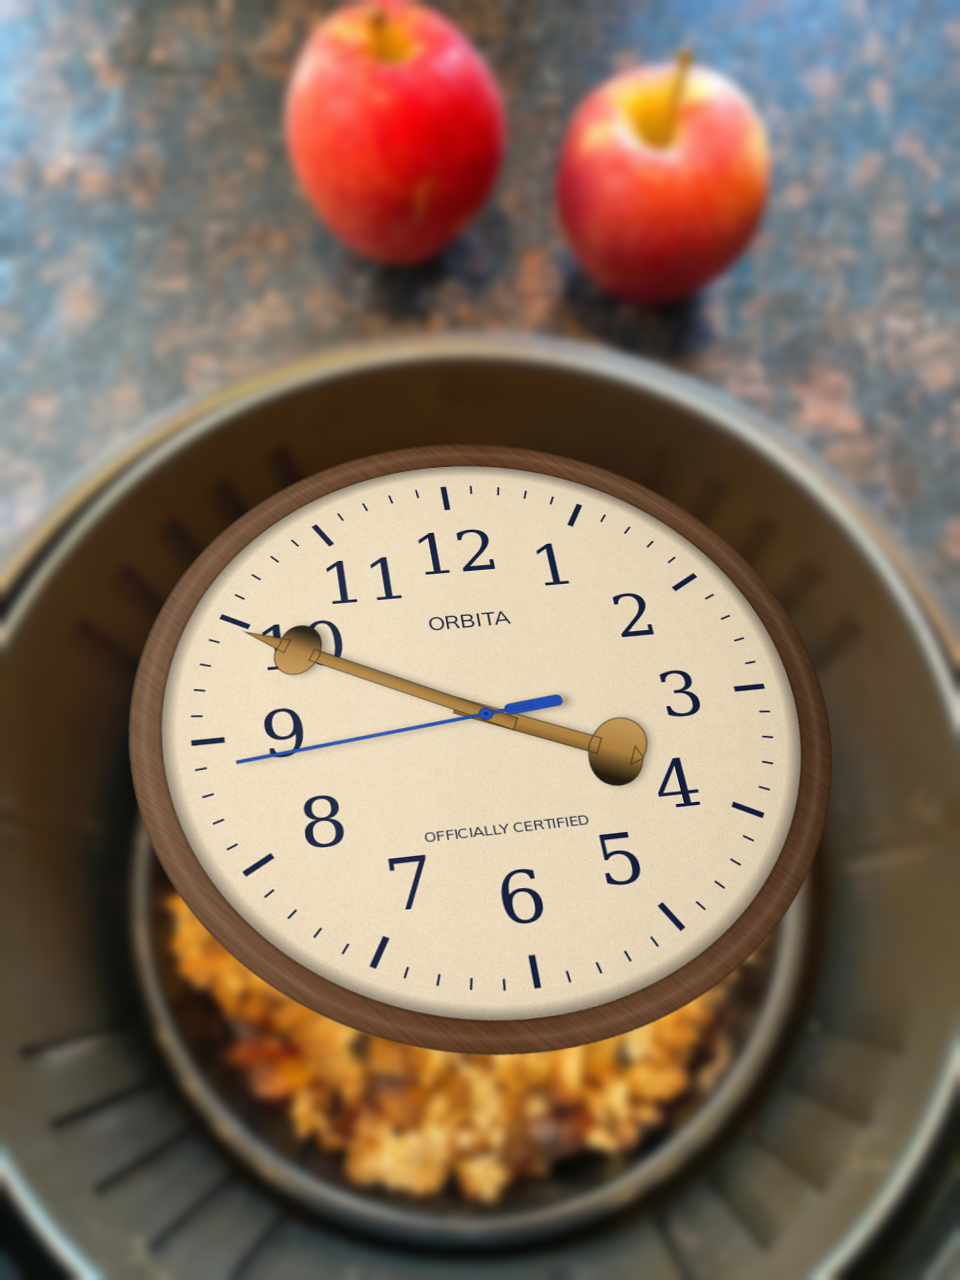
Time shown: **3:49:44**
